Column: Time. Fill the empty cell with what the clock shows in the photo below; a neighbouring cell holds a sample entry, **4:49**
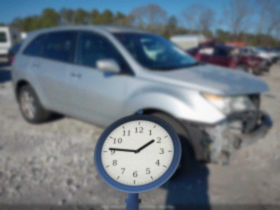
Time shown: **1:46**
